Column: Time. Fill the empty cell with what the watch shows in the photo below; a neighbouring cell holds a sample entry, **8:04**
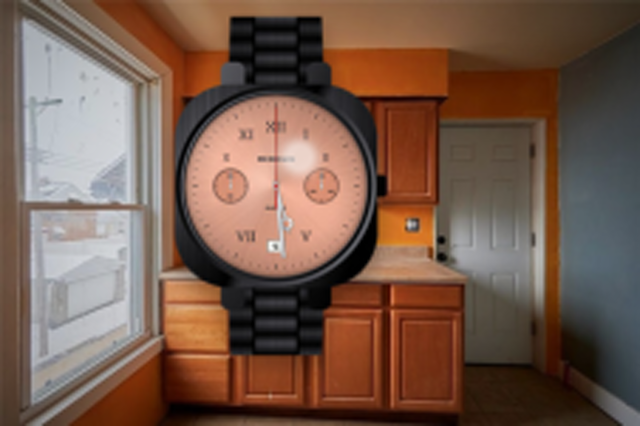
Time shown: **5:29**
